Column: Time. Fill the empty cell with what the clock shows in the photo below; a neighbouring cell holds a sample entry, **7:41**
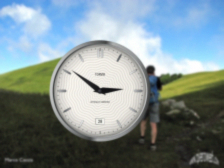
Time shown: **2:51**
